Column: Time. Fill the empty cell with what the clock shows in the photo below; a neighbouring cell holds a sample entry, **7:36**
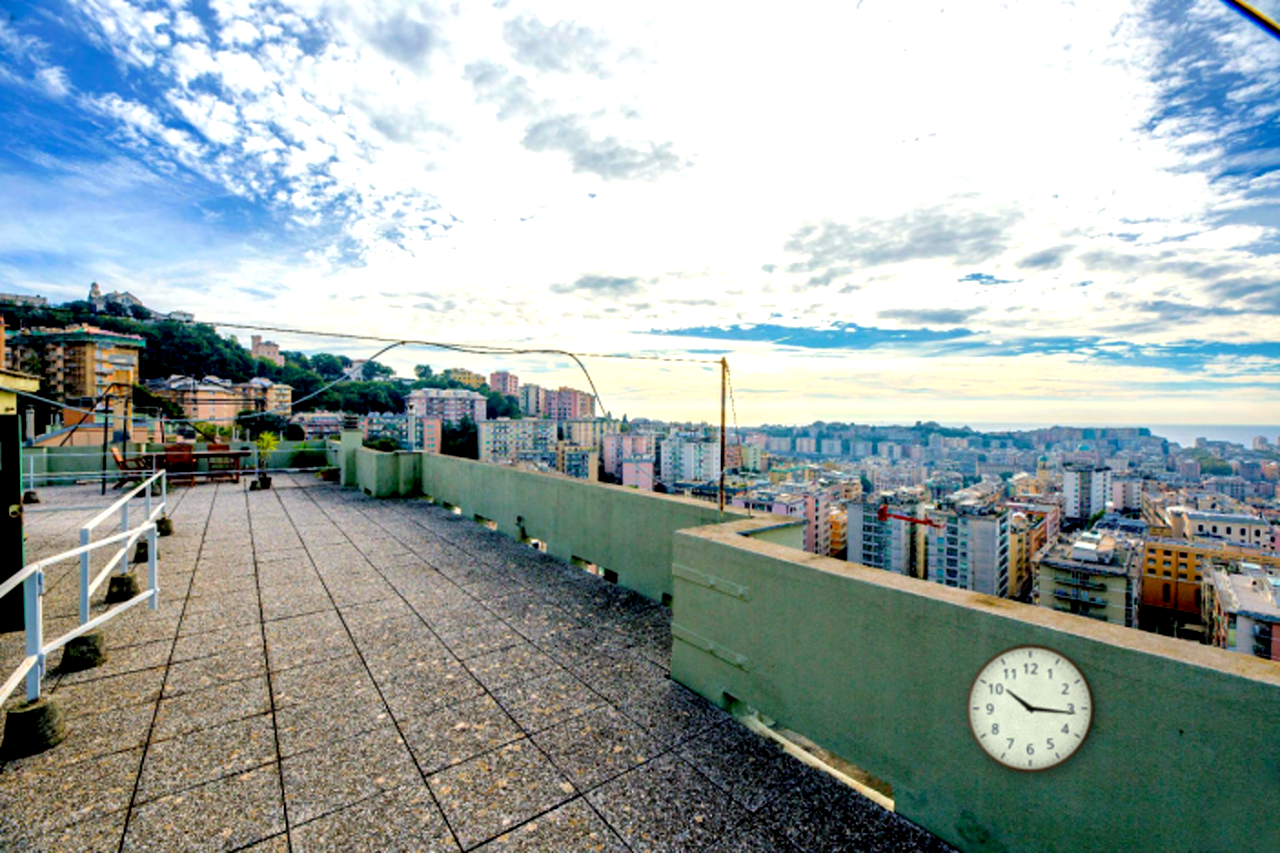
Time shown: **10:16**
